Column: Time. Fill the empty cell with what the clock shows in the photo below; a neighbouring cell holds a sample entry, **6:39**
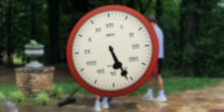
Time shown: **5:26**
